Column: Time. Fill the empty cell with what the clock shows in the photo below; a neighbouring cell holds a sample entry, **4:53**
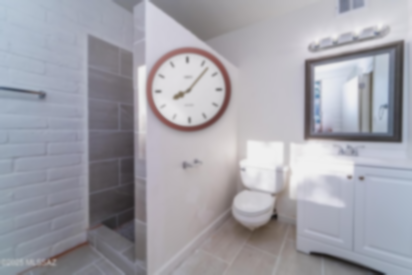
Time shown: **8:07**
